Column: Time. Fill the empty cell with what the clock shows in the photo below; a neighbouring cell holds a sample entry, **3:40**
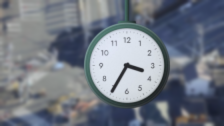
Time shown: **3:35**
